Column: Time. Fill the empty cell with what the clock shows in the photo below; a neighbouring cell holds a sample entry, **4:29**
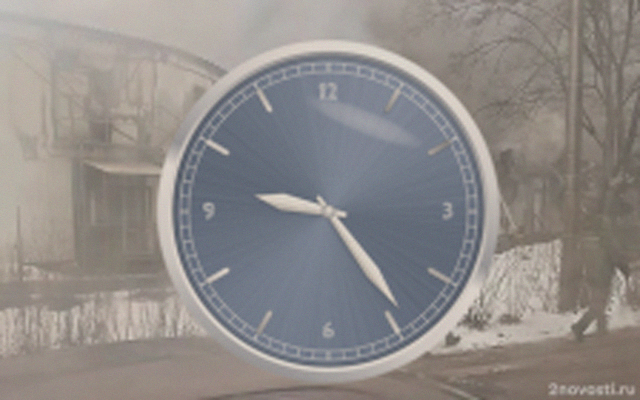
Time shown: **9:24**
